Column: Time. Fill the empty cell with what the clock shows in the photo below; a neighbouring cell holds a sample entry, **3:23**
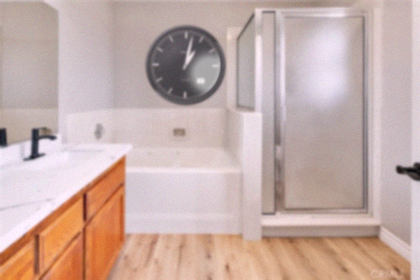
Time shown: **1:02**
